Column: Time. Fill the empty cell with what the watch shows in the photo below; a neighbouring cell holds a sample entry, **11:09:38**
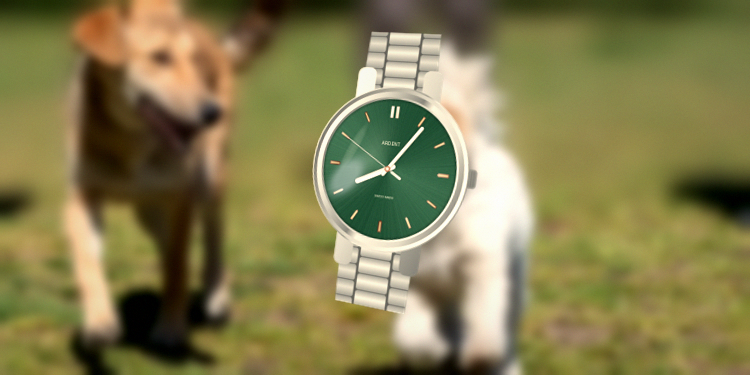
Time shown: **8:05:50**
